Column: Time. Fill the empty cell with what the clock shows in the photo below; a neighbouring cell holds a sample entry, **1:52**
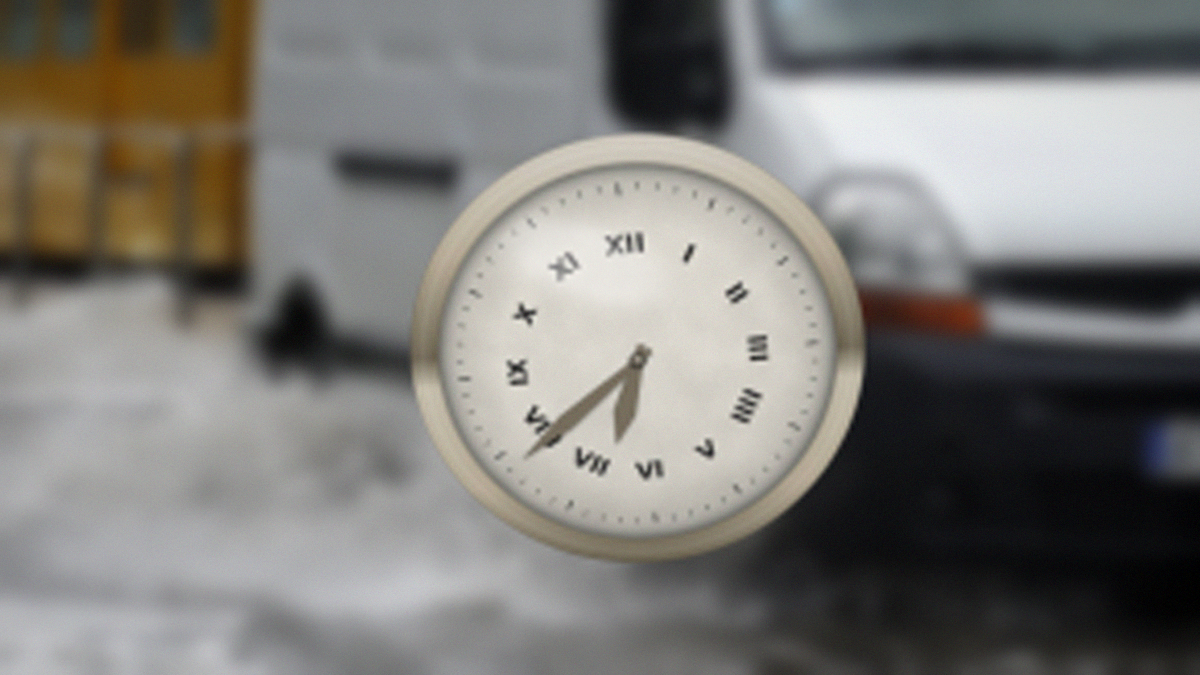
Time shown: **6:39**
